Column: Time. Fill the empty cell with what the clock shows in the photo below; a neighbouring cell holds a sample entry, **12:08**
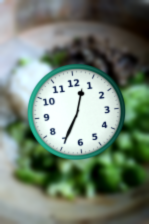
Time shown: **12:35**
